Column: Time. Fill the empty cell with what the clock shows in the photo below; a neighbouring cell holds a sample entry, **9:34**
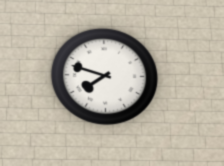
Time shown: **7:48**
